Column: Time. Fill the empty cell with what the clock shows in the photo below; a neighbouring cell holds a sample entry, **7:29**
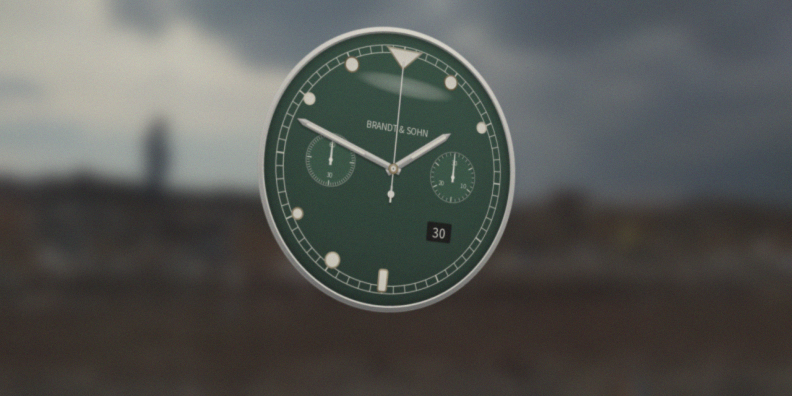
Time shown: **1:48**
